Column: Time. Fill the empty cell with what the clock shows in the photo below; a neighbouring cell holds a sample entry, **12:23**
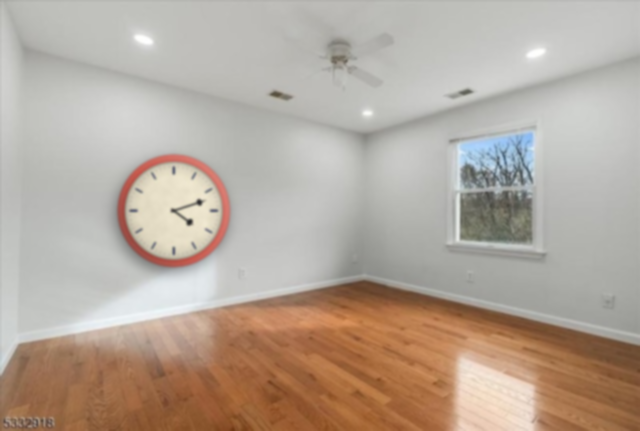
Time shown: **4:12**
